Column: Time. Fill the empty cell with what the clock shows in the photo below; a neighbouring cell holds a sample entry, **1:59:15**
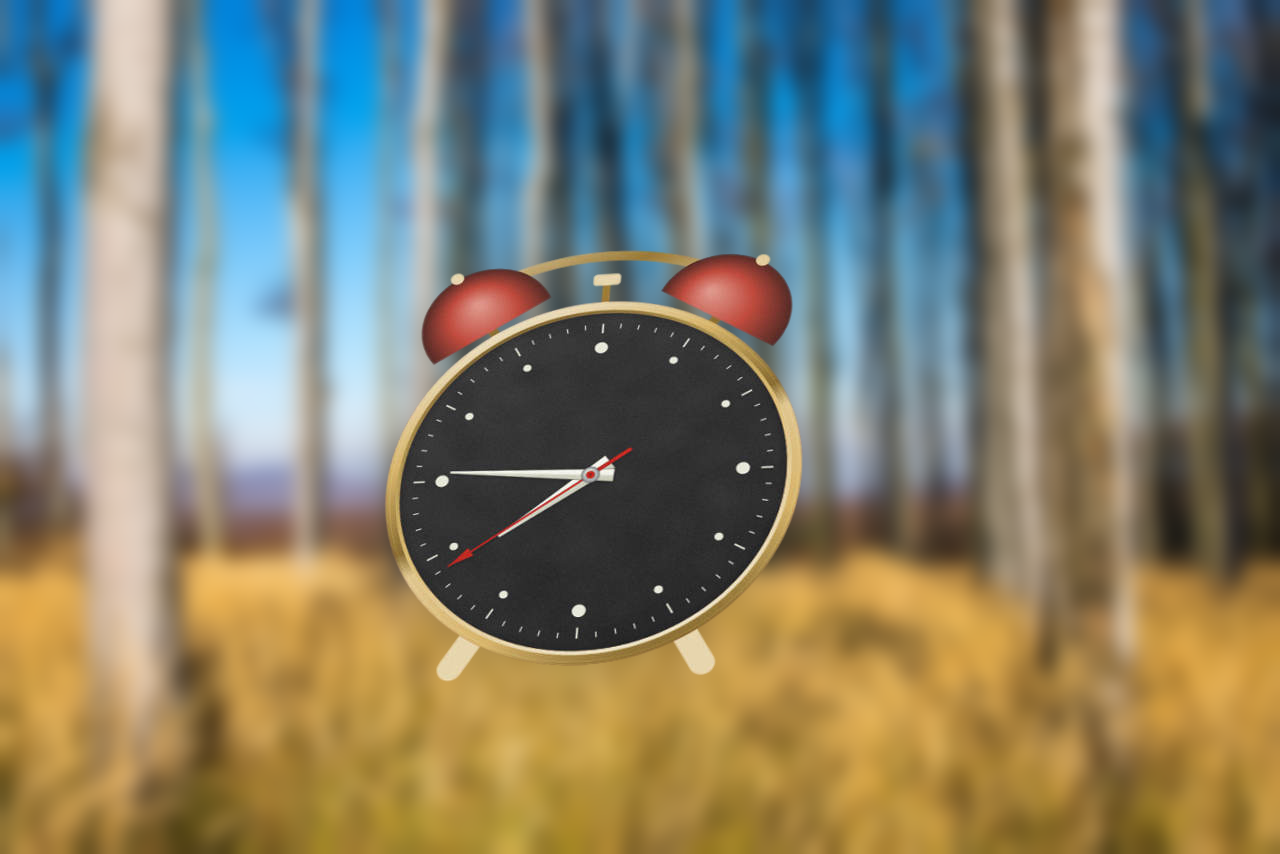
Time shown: **7:45:39**
